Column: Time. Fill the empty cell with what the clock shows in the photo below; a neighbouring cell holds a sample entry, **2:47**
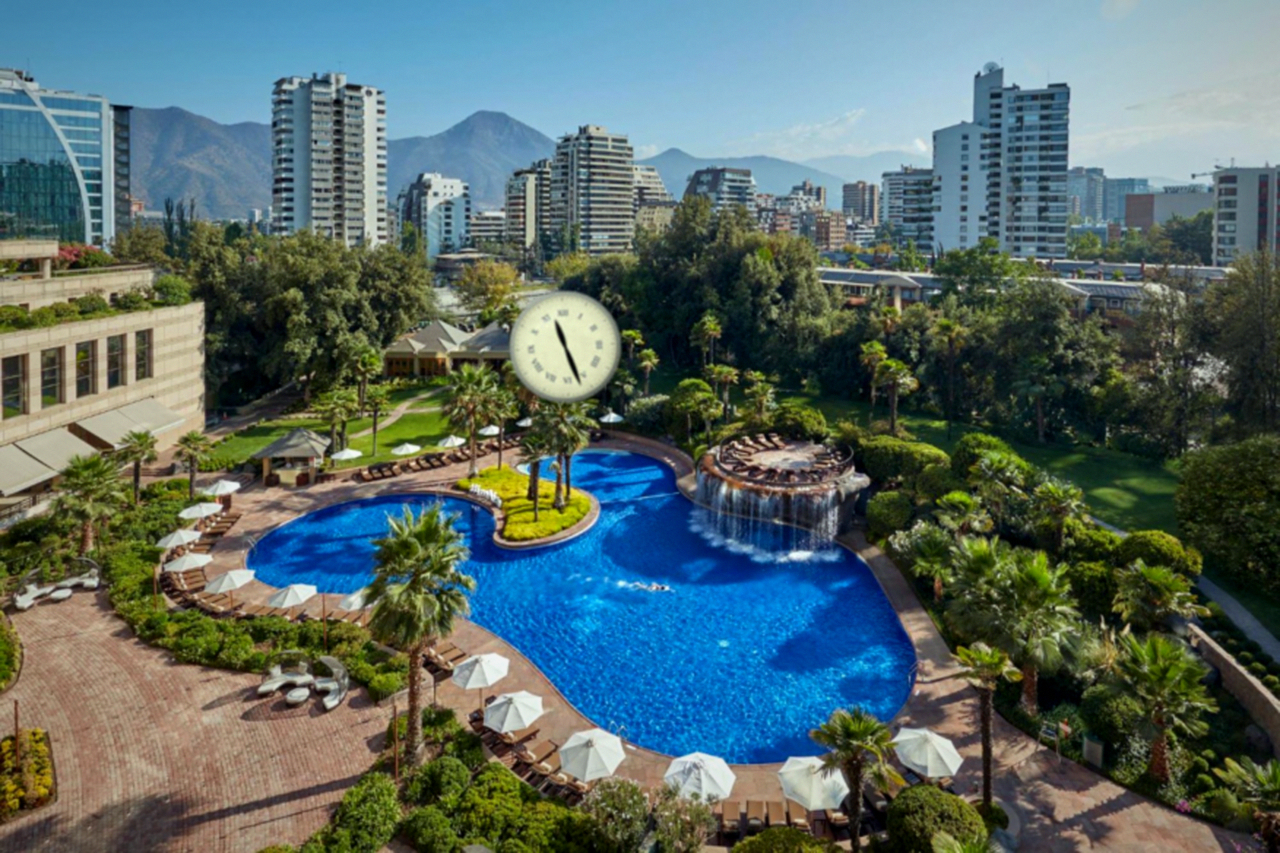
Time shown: **11:27**
